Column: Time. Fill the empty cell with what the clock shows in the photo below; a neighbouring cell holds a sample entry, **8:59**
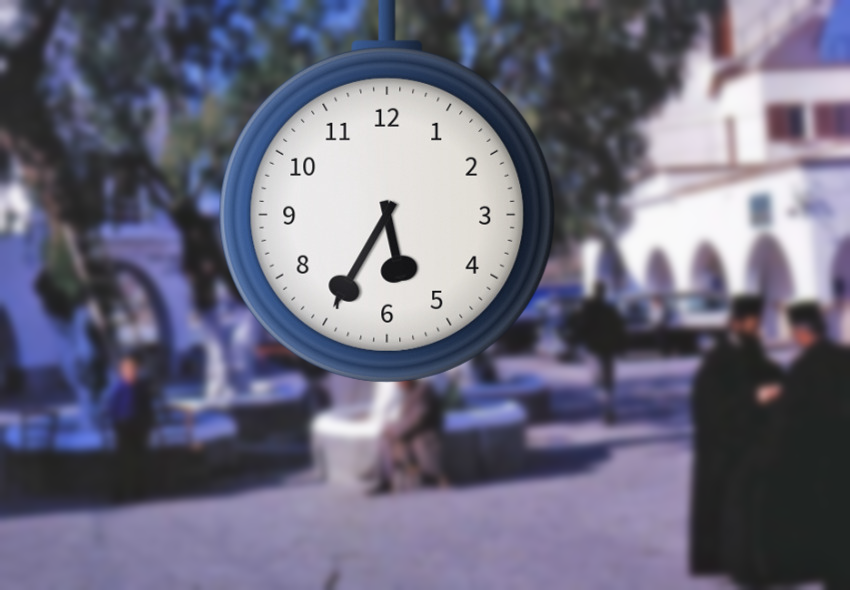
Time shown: **5:35**
